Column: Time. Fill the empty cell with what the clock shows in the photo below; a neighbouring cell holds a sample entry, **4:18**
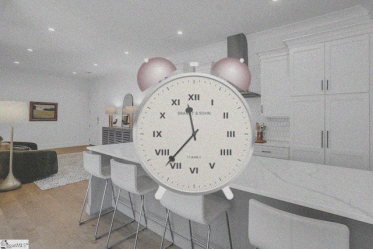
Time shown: **11:37**
